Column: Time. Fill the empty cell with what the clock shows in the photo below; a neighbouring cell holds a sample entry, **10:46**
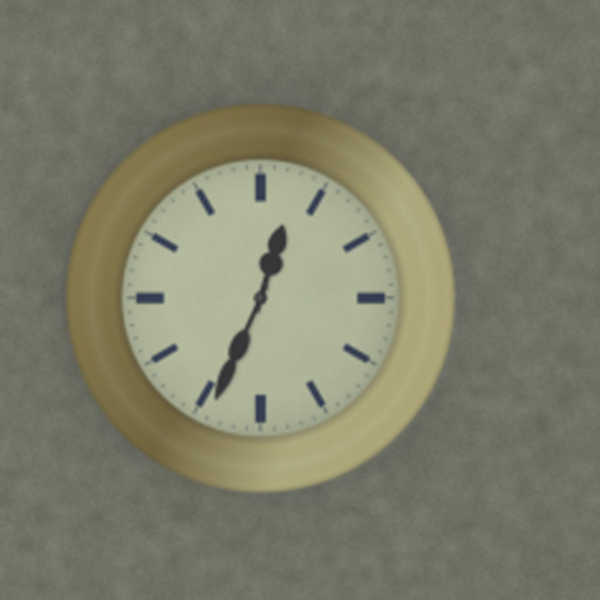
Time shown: **12:34**
